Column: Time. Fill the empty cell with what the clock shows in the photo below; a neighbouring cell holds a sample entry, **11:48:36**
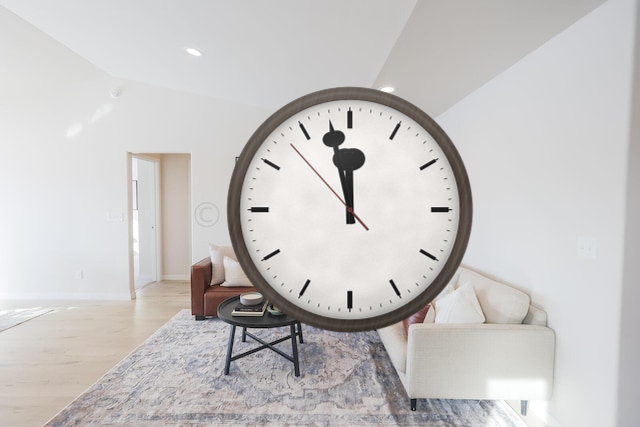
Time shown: **11:57:53**
